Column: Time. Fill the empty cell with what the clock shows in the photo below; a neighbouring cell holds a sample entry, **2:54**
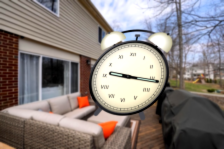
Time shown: **9:16**
